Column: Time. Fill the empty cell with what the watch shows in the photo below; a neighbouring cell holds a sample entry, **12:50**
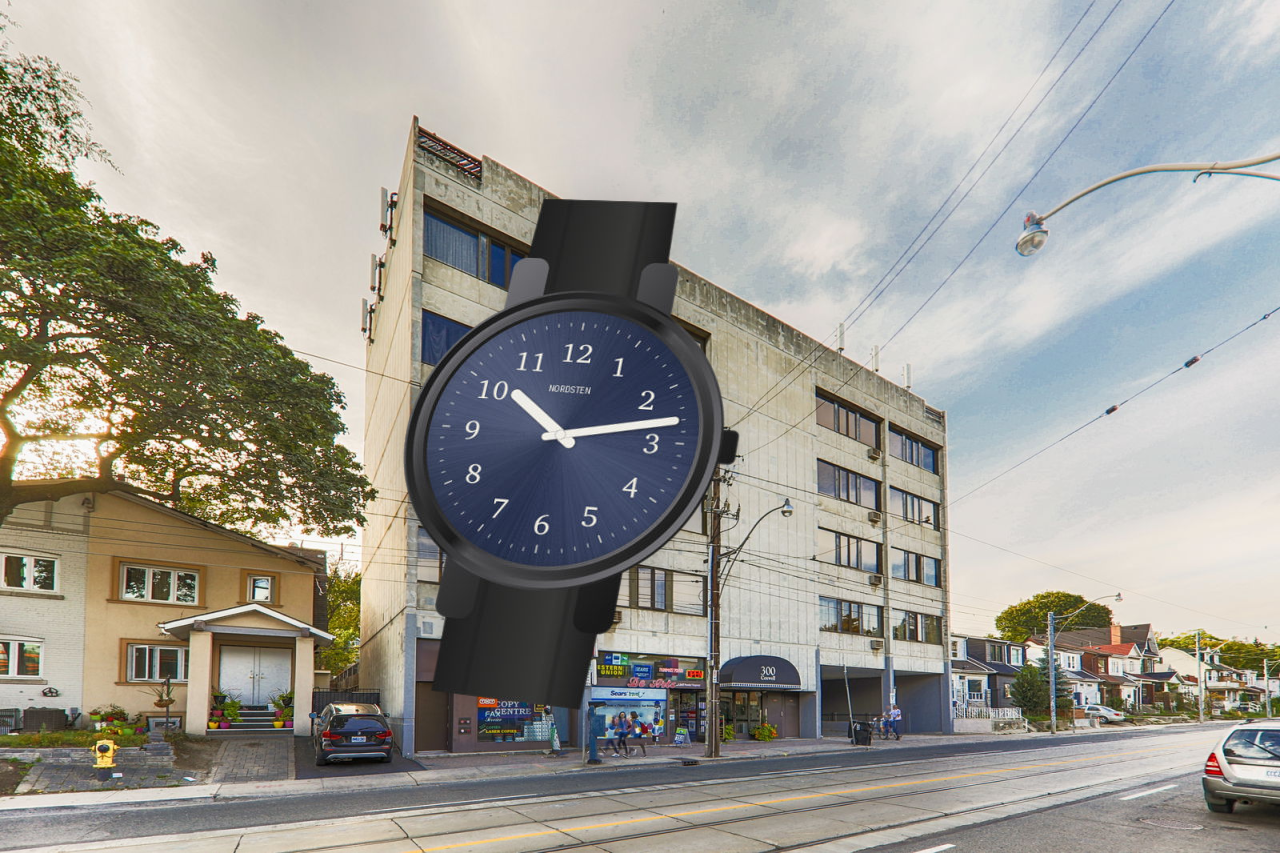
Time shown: **10:13**
